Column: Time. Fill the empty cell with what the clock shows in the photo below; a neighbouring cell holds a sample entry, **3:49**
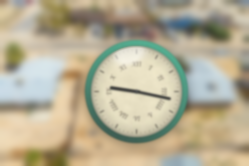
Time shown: **9:17**
